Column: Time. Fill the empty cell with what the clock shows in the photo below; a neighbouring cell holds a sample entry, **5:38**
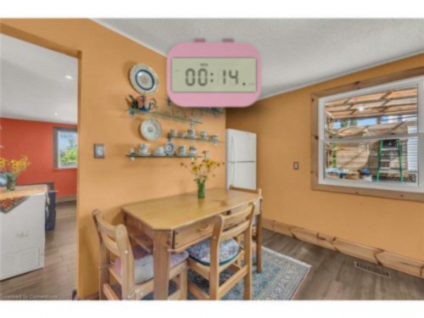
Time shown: **0:14**
